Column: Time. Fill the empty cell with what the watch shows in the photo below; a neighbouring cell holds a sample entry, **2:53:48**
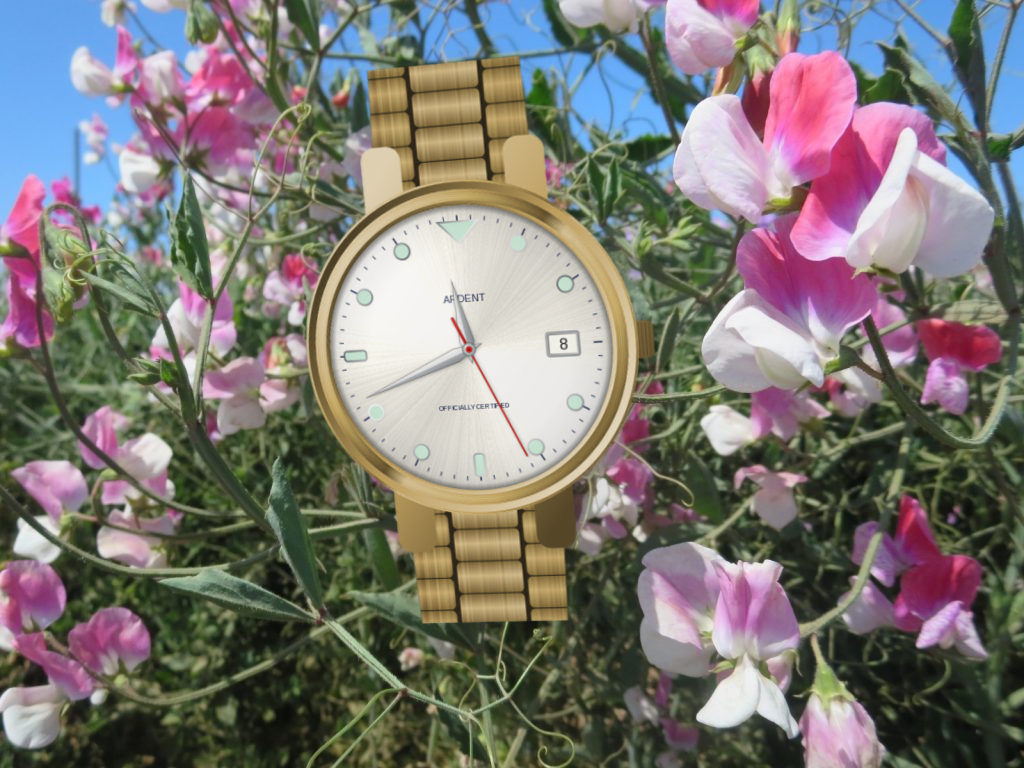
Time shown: **11:41:26**
